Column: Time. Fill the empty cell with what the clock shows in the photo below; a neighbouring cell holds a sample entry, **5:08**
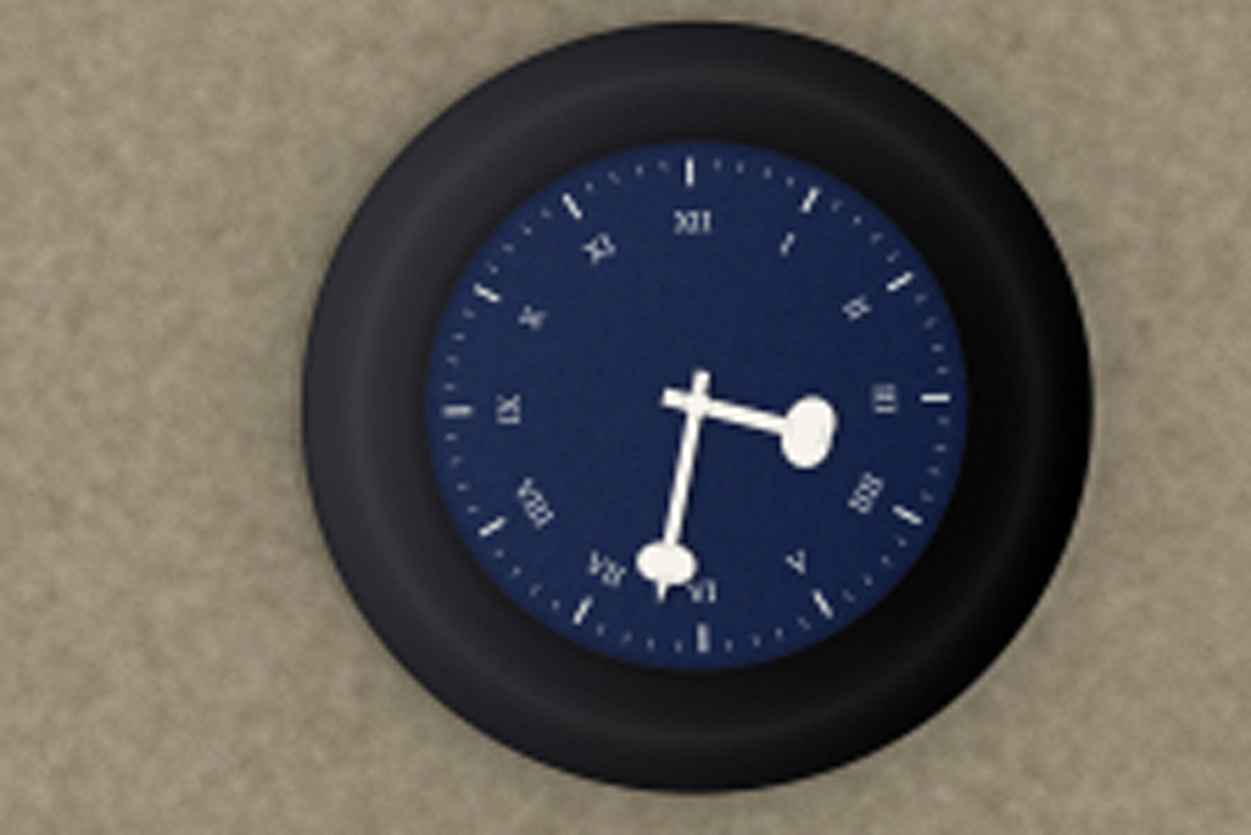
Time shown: **3:32**
